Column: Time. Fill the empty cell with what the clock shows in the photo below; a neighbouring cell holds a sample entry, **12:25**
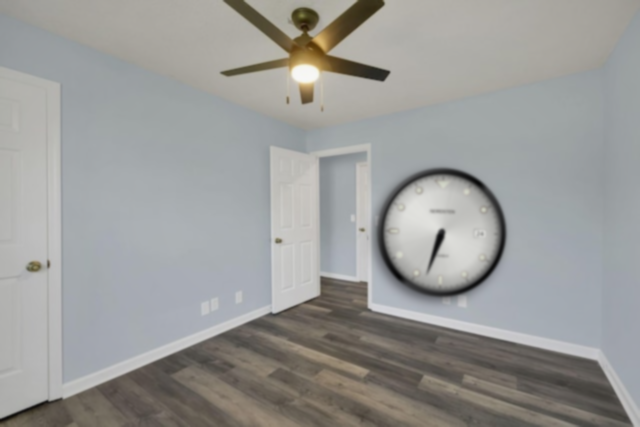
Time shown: **6:33**
